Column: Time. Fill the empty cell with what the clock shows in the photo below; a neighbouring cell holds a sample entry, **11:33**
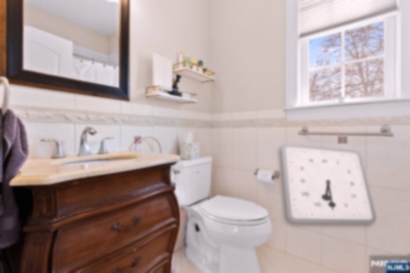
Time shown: **6:30**
